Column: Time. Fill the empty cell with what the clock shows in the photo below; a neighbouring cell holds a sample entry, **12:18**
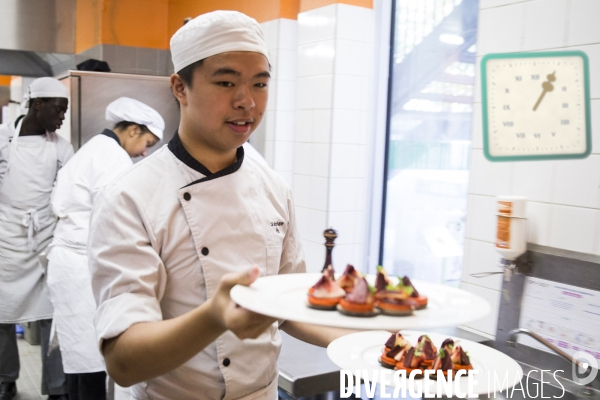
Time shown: **1:05**
